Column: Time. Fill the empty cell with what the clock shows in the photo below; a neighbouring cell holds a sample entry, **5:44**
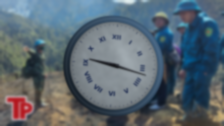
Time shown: **9:17**
